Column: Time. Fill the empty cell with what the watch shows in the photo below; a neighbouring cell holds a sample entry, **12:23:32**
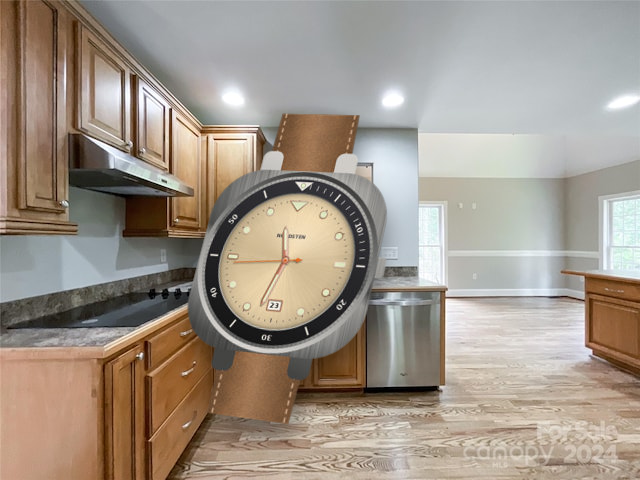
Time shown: **11:32:44**
